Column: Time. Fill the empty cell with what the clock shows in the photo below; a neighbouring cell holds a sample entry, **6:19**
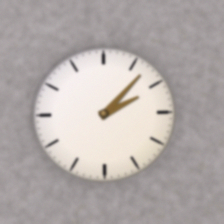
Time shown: **2:07**
